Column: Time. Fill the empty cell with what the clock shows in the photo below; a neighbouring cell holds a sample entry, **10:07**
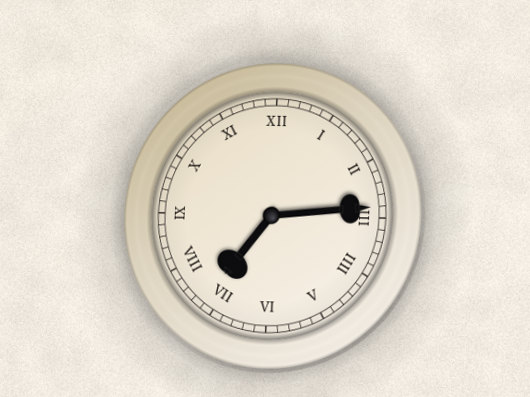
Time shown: **7:14**
